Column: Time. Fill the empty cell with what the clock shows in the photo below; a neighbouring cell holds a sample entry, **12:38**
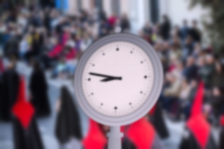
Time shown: **8:47**
